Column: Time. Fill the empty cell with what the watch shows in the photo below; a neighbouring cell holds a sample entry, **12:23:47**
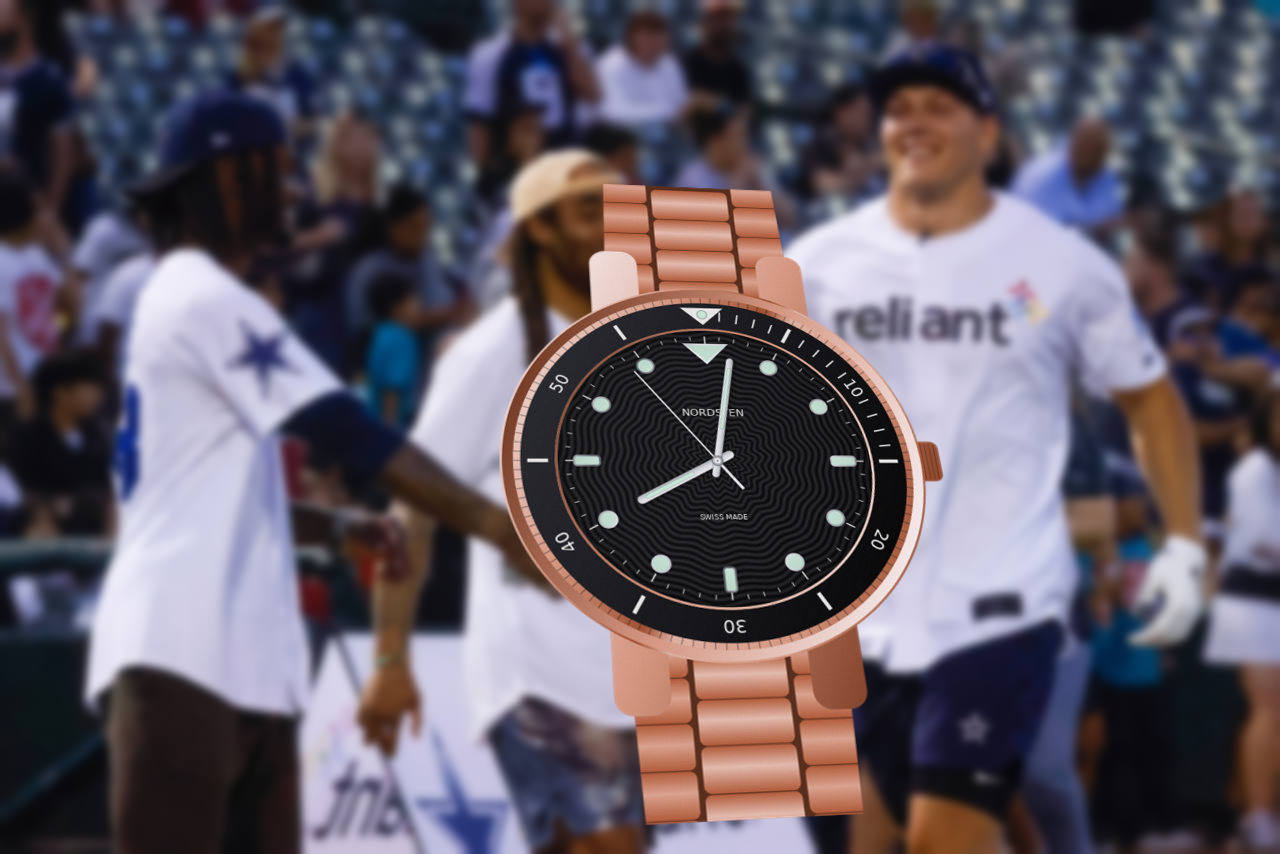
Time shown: **8:01:54**
